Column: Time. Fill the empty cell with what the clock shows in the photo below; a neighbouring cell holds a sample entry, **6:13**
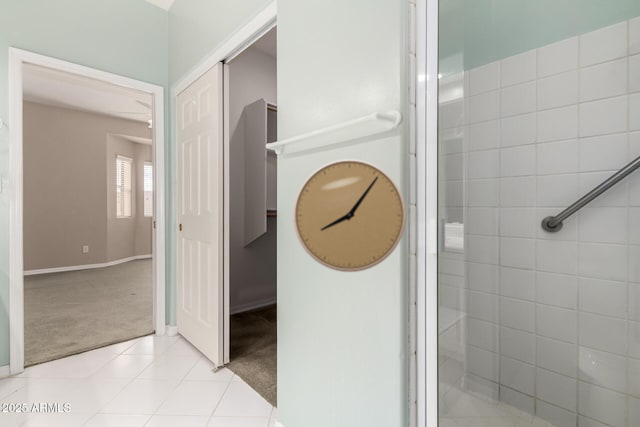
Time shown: **8:06**
